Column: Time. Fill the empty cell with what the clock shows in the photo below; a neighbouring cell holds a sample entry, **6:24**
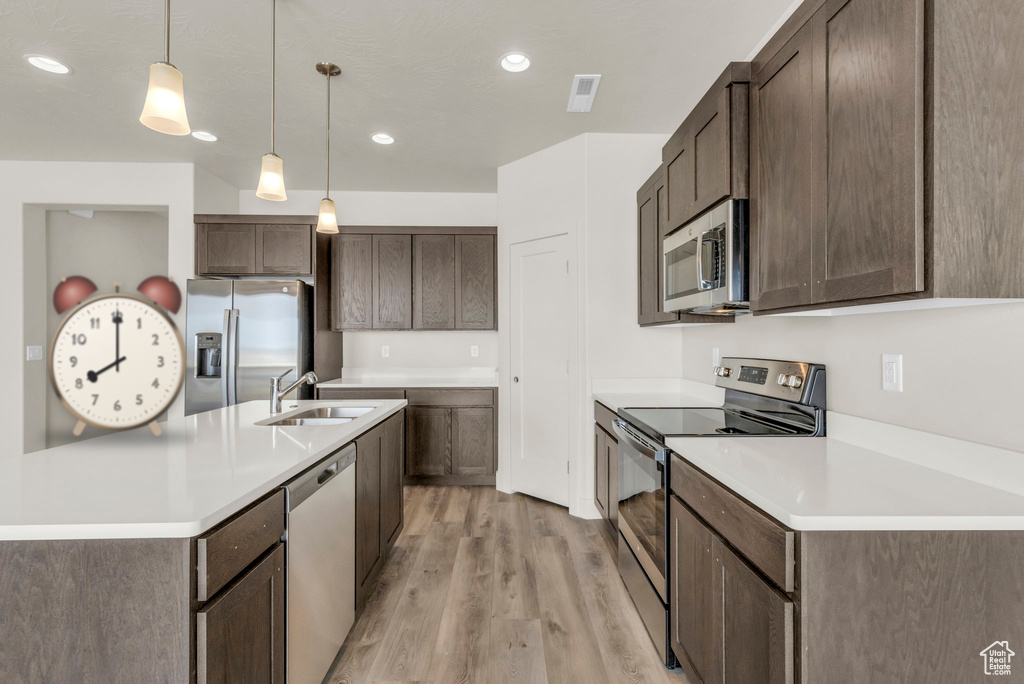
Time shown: **8:00**
